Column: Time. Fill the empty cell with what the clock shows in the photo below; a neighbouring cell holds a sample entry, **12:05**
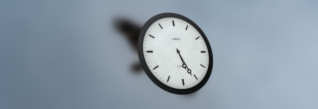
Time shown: **5:26**
